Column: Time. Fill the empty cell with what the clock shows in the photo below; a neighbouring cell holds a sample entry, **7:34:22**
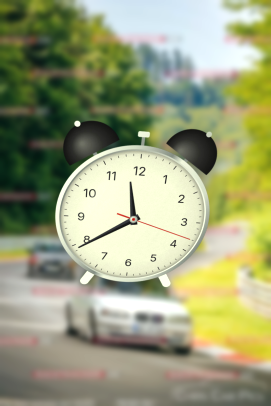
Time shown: **11:39:18**
